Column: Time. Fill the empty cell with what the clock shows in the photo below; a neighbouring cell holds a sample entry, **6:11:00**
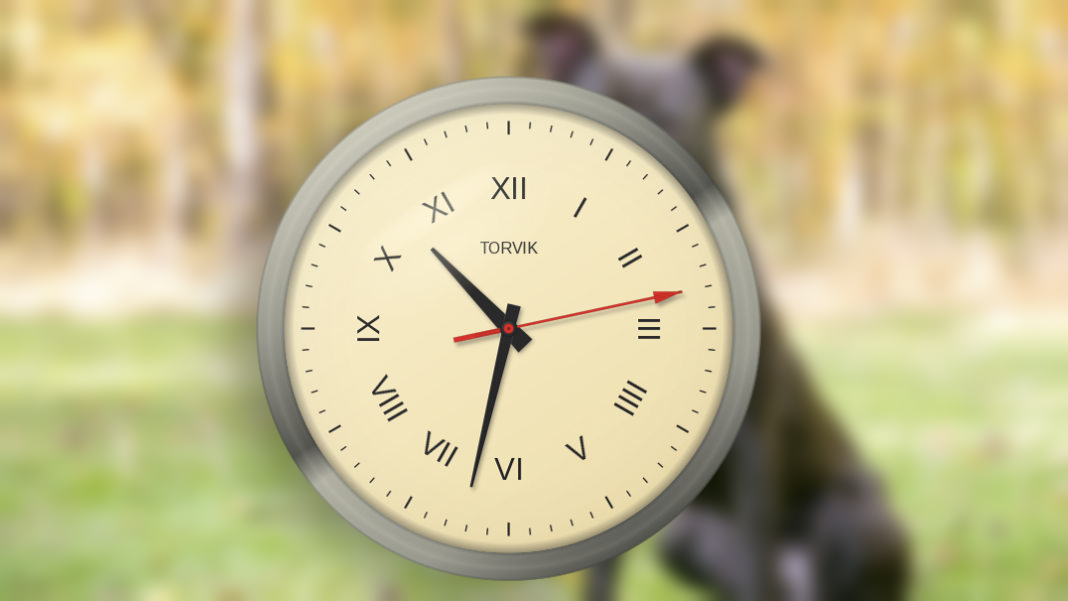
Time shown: **10:32:13**
